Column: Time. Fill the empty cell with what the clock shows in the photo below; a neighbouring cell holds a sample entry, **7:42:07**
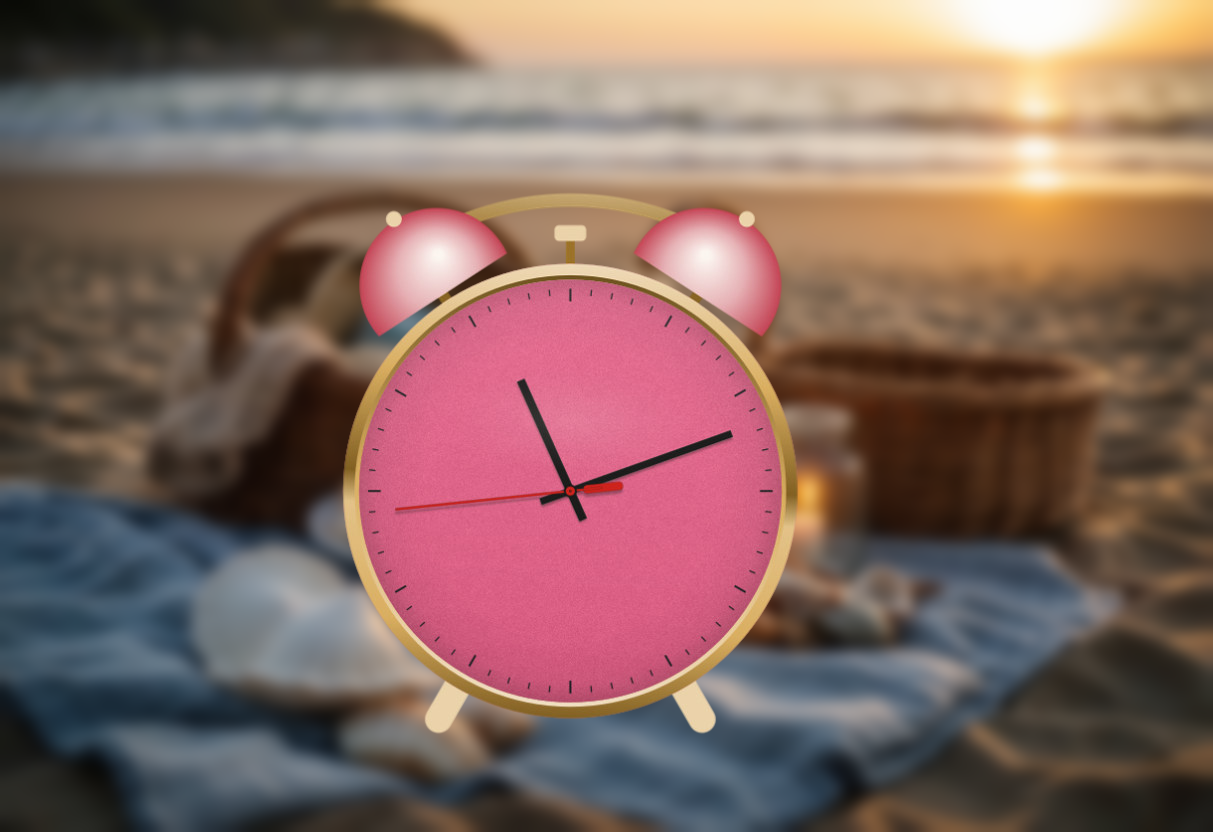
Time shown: **11:11:44**
